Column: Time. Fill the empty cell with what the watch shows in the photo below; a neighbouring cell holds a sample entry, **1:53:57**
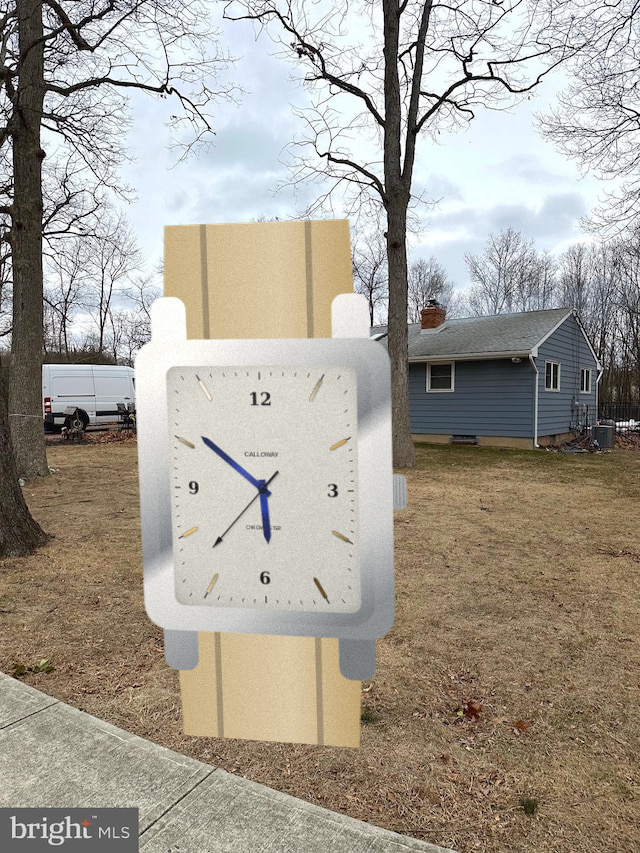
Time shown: **5:51:37**
